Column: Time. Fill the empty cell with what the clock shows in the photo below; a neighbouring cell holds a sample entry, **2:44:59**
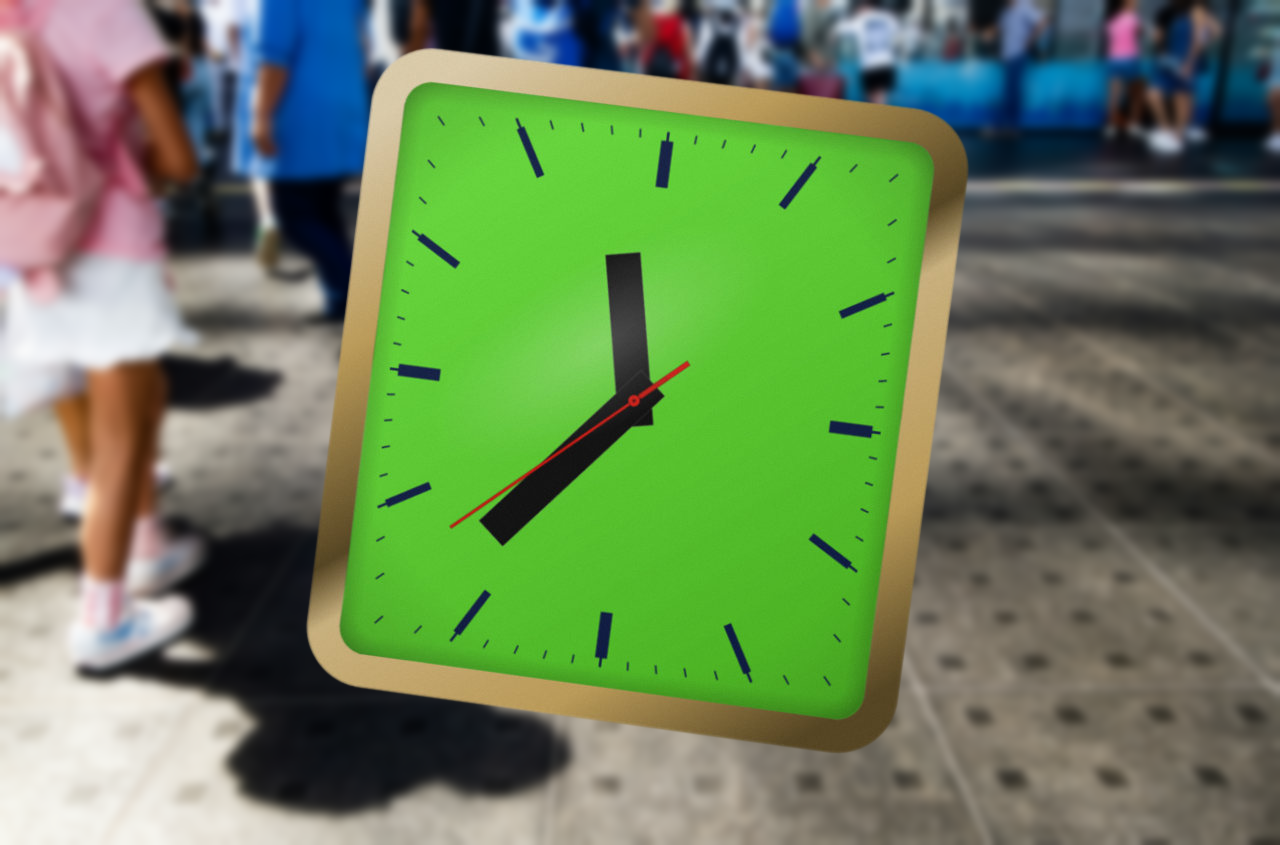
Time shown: **11:36:38**
